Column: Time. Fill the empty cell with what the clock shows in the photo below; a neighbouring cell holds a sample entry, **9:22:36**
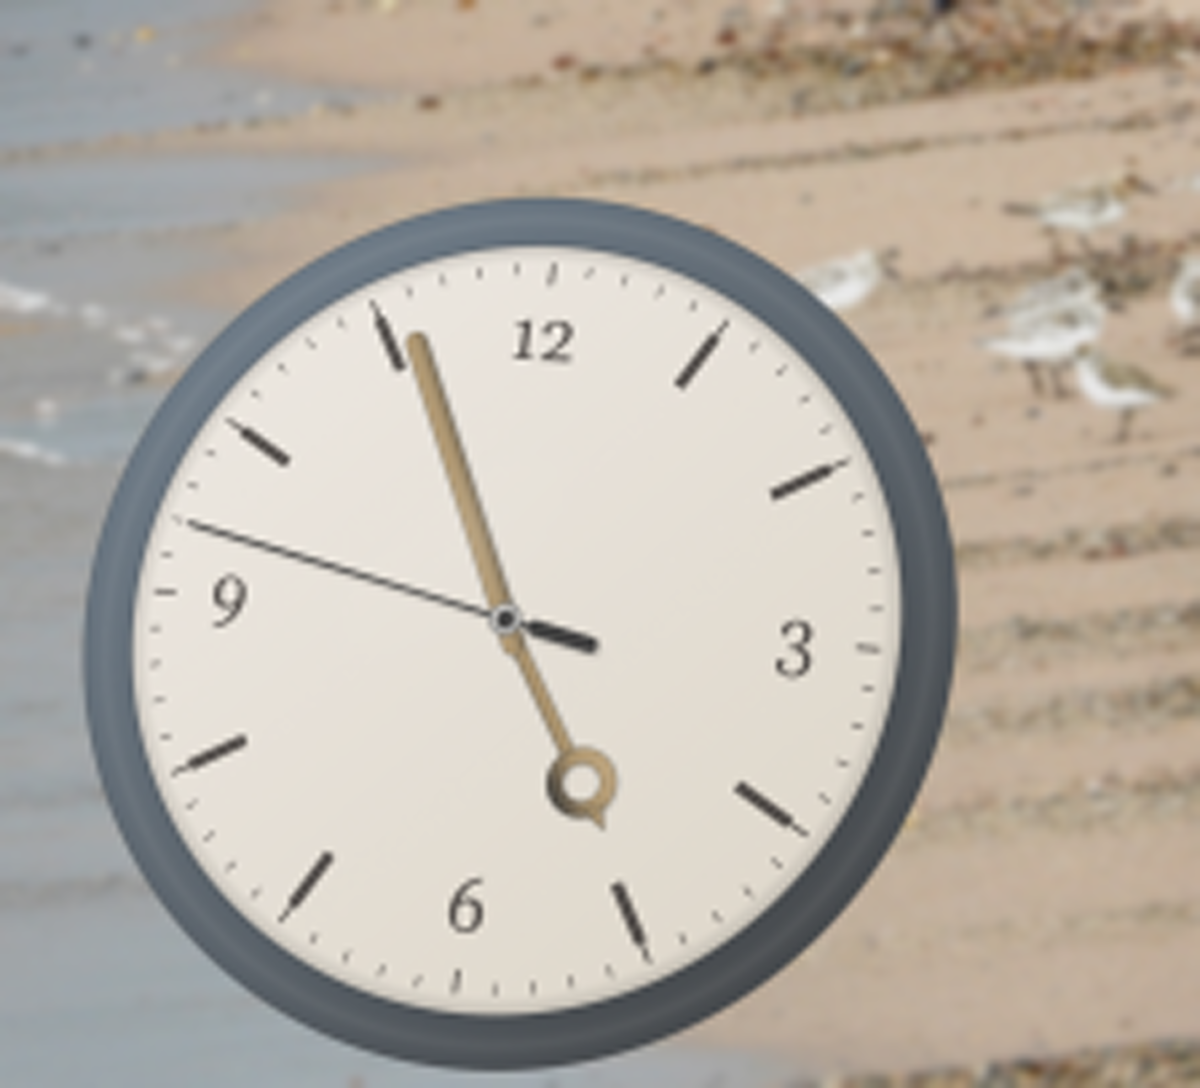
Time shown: **4:55:47**
